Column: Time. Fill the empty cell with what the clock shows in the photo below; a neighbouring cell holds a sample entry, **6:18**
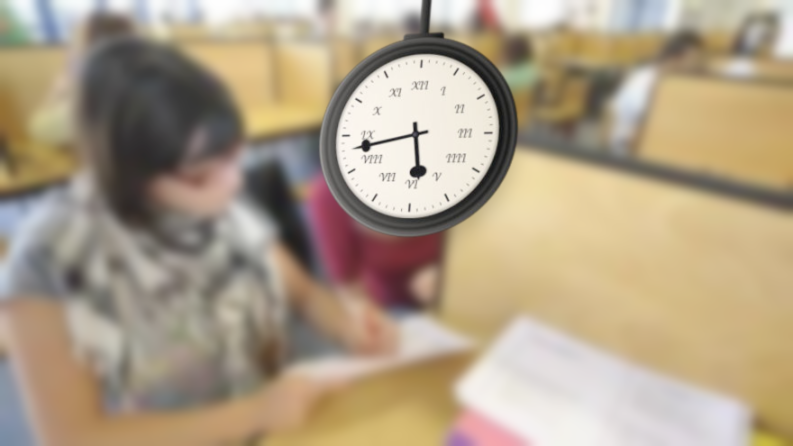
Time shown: **5:43**
